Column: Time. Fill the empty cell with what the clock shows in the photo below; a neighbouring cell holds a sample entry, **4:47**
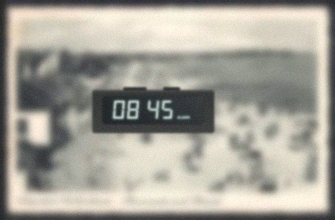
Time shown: **8:45**
